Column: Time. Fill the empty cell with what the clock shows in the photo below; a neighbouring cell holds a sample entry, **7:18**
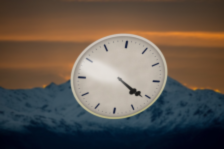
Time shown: **4:21**
